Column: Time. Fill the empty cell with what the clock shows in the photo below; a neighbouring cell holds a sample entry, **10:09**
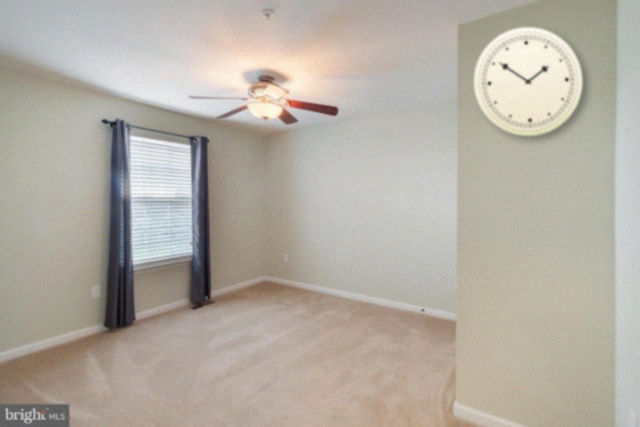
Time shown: **1:51**
